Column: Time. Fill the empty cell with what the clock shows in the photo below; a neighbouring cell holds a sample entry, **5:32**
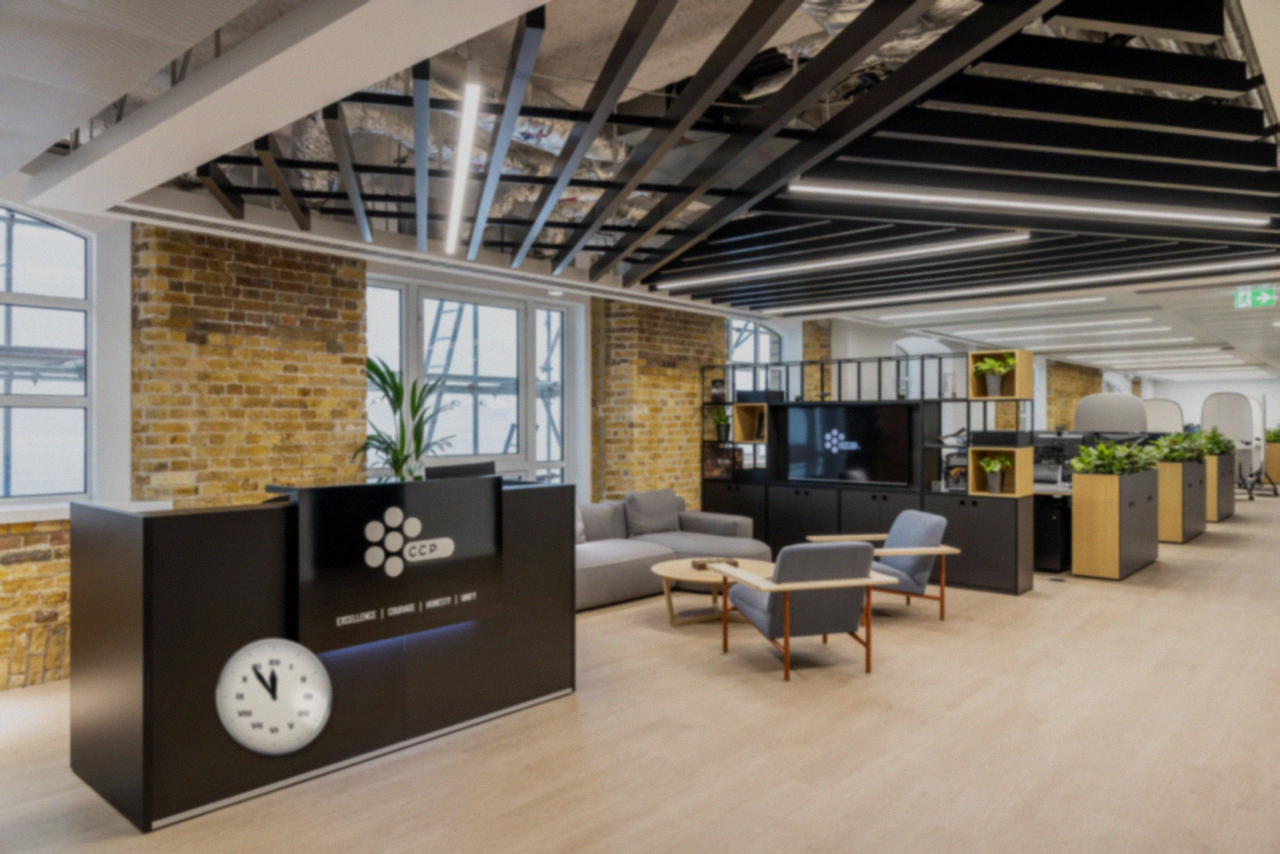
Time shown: **11:54**
